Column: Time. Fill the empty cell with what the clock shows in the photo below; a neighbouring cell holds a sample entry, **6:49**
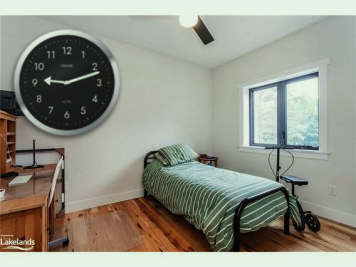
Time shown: **9:12**
